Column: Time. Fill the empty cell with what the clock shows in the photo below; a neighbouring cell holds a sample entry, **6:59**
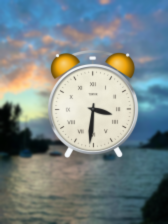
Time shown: **3:31**
